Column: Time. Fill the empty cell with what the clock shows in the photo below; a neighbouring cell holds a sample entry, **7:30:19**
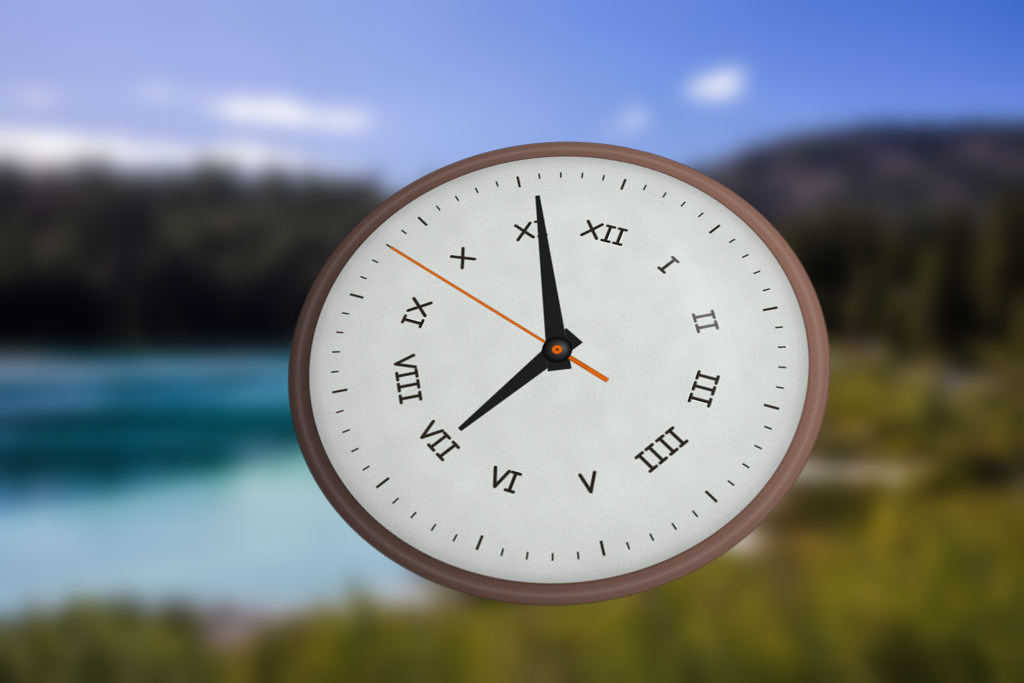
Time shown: **6:55:48**
